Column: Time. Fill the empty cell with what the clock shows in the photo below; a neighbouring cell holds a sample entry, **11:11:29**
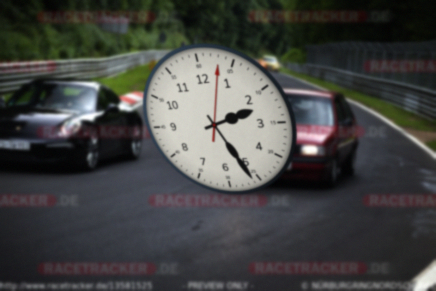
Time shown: **2:26:03**
